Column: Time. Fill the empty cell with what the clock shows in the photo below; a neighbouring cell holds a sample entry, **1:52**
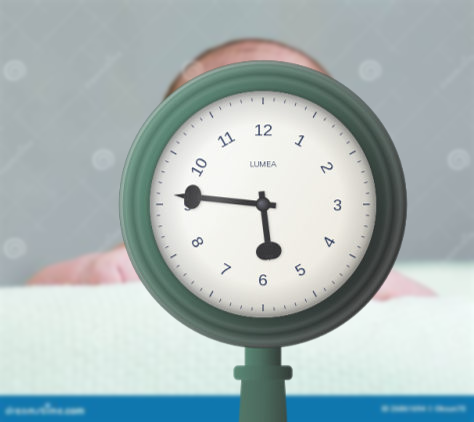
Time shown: **5:46**
